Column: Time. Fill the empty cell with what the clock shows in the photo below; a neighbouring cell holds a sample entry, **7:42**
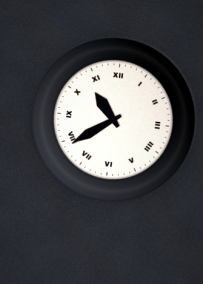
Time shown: **10:39**
